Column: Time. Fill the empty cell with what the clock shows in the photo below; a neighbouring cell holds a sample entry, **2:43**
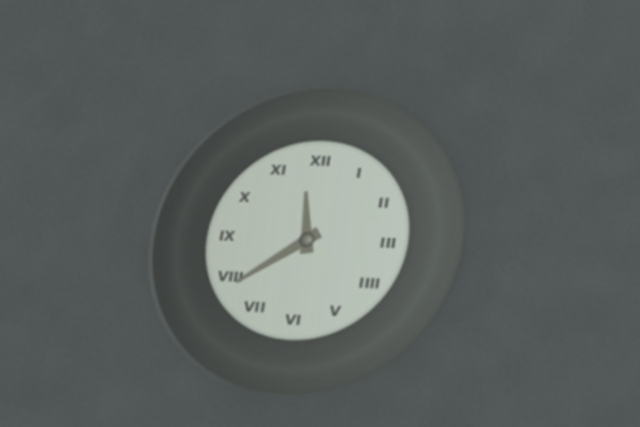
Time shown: **11:39**
